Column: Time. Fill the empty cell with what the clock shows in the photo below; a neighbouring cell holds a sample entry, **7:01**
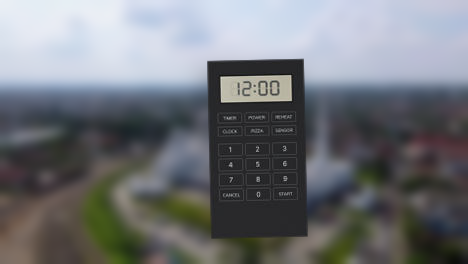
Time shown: **12:00**
